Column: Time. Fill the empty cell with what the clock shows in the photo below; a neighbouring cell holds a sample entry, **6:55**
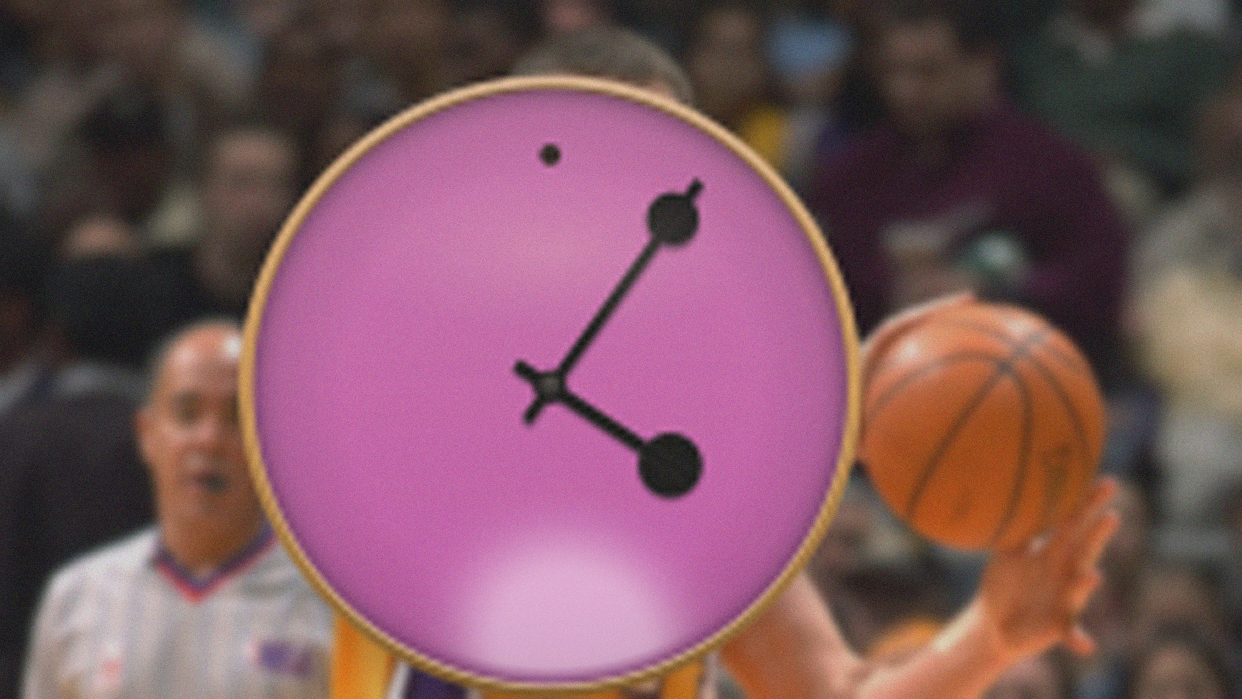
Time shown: **4:06**
